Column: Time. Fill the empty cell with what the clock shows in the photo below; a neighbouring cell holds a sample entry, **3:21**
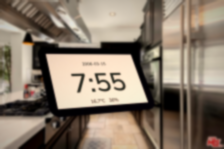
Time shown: **7:55**
